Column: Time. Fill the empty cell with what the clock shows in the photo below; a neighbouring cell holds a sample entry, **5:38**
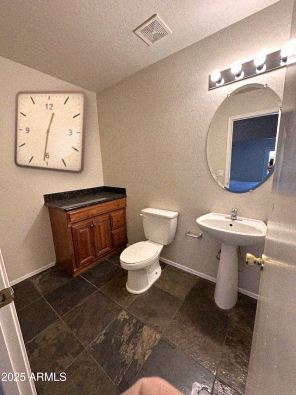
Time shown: **12:31**
